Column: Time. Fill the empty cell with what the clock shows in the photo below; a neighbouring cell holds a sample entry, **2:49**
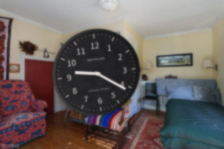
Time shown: **9:21**
